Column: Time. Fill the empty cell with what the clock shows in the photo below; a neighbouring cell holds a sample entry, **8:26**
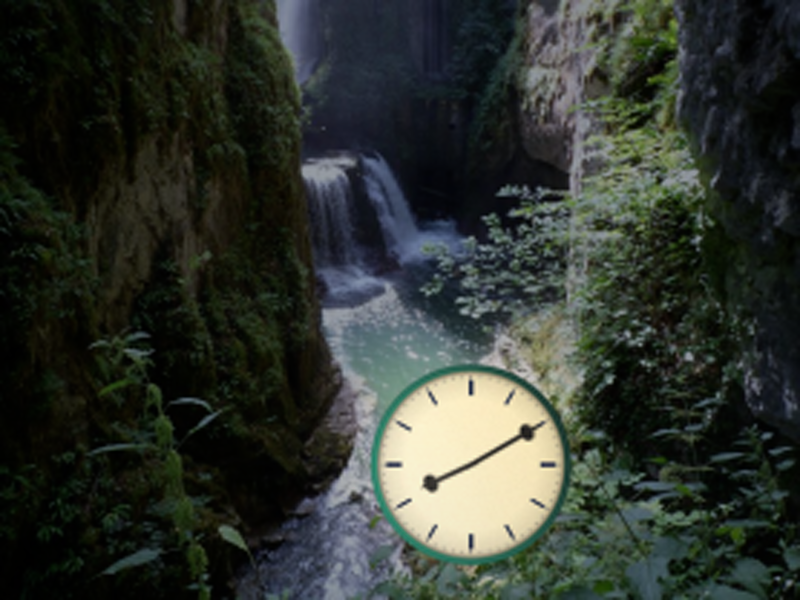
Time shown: **8:10**
